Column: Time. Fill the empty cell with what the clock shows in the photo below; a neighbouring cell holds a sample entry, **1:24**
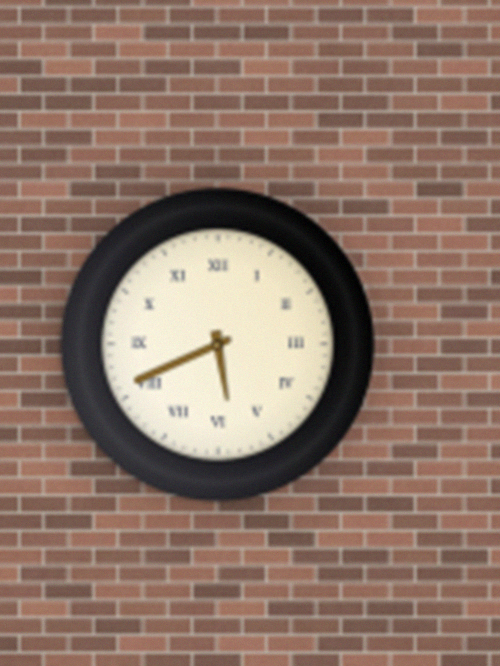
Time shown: **5:41**
